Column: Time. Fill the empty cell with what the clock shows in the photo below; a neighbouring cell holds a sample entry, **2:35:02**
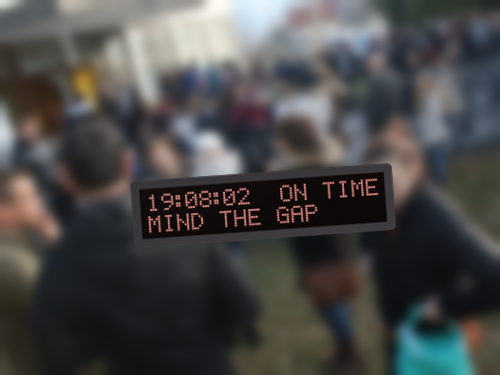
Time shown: **19:08:02**
